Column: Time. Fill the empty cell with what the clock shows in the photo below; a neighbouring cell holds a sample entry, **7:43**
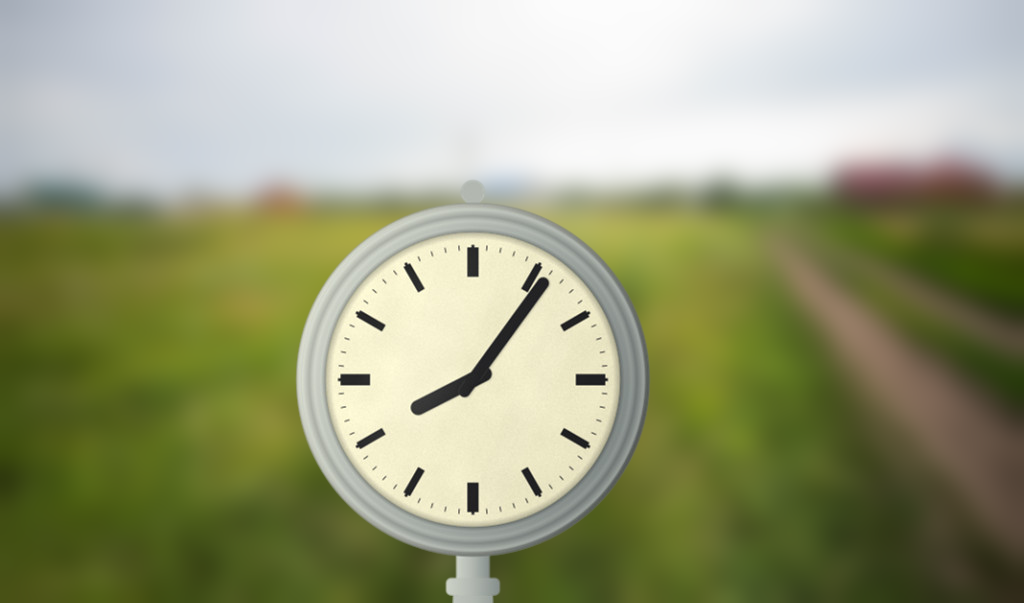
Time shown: **8:06**
